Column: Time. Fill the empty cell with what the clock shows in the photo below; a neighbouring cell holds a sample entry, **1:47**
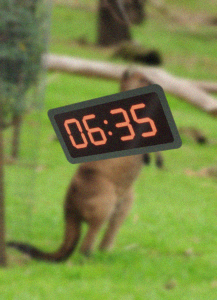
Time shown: **6:35**
